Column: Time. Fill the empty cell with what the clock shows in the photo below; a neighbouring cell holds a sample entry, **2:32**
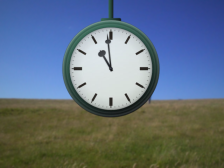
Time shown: **10:59**
